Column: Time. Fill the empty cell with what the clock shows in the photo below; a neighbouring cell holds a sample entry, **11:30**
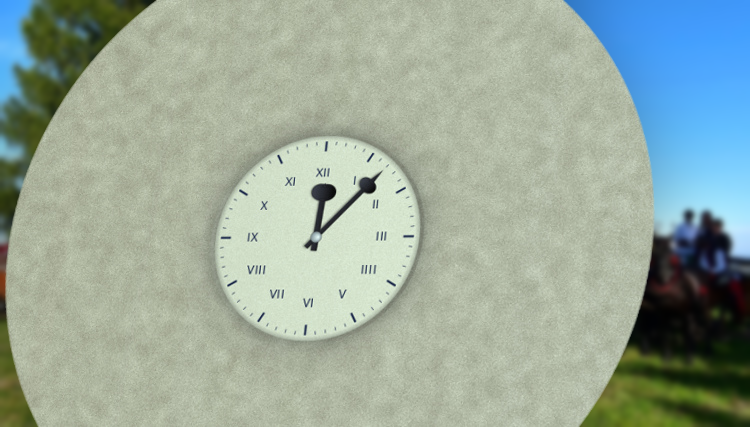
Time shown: **12:07**
